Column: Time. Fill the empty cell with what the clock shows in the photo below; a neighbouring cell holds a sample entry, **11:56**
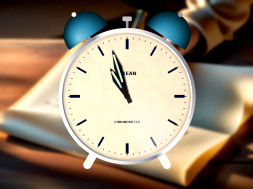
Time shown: **10:57**
